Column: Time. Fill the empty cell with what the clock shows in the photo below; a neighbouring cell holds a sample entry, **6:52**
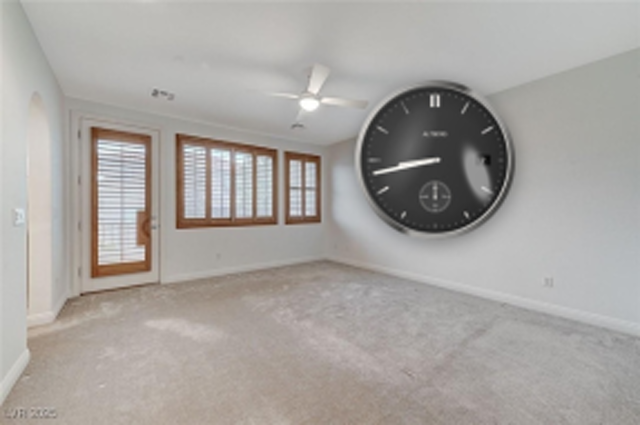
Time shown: **8:43**
